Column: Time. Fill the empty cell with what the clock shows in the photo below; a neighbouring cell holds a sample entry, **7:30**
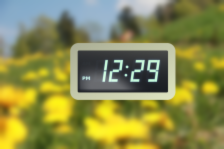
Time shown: **12:29**
